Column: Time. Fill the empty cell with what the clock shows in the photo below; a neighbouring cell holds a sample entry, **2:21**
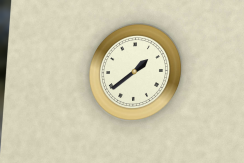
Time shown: **1:39**
